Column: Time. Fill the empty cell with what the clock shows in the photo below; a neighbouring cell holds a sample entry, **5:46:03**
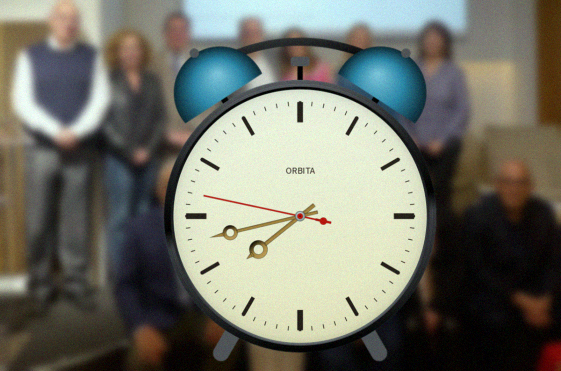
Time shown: **7:42:47**
